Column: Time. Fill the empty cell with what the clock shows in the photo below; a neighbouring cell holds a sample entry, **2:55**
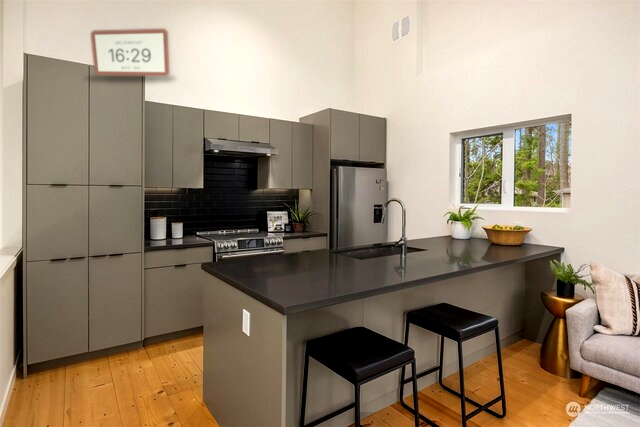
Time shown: **16:29**
